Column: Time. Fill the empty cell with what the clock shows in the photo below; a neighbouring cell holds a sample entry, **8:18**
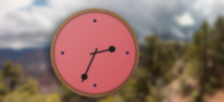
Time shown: **2:34**
